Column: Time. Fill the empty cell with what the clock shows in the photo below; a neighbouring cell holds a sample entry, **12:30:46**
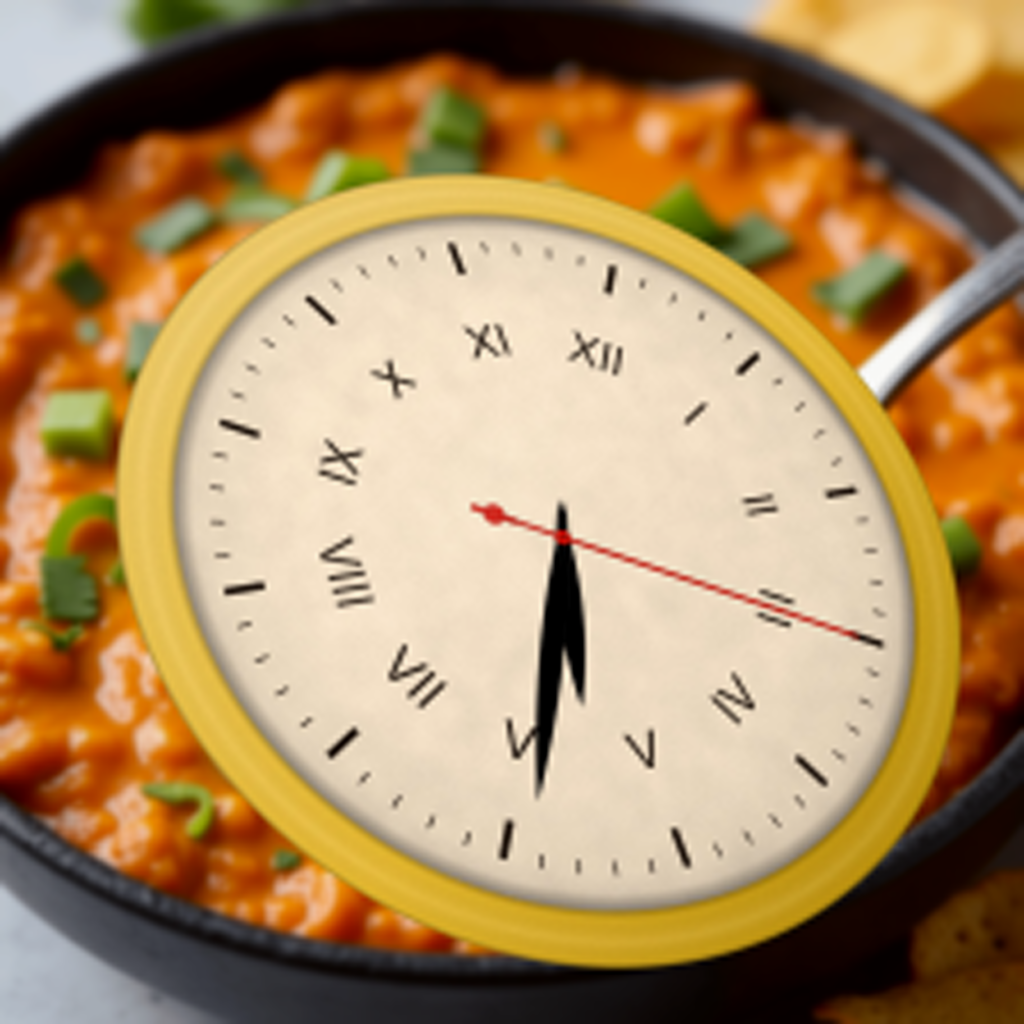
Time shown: **5:29:15**
